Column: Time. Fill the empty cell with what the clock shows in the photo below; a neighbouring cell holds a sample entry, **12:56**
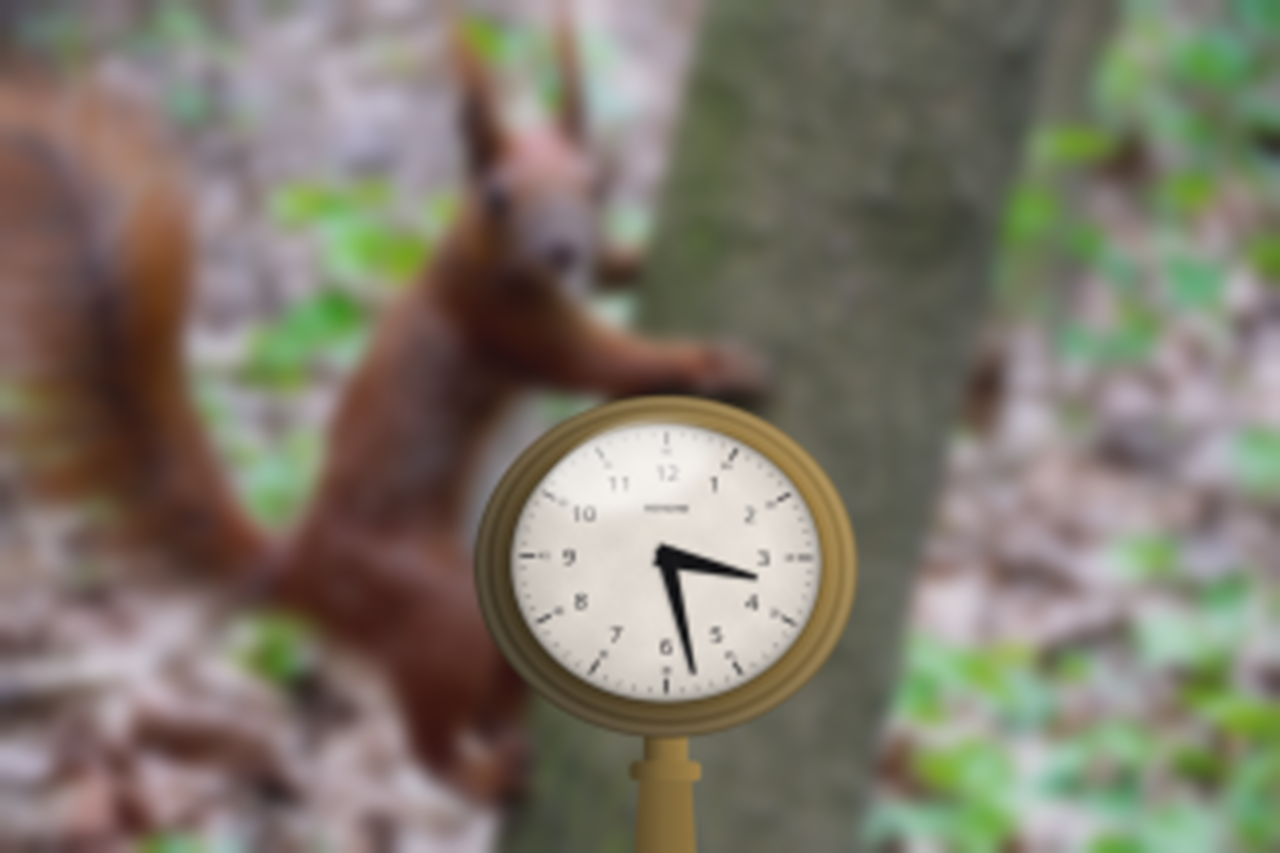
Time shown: **3:28**
